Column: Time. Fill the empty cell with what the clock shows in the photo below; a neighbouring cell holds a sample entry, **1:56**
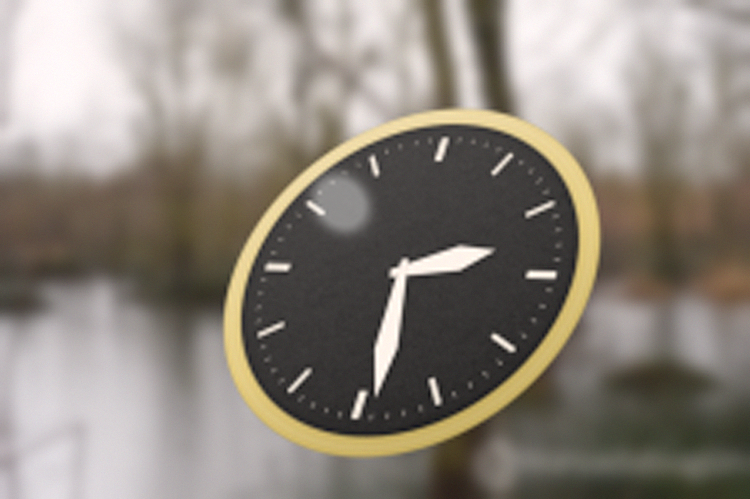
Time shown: **2:29**
